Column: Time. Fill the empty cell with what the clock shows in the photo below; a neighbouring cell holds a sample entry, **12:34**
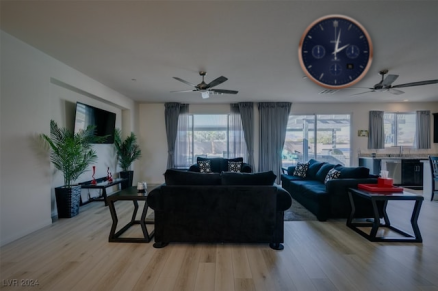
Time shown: **2:02**
